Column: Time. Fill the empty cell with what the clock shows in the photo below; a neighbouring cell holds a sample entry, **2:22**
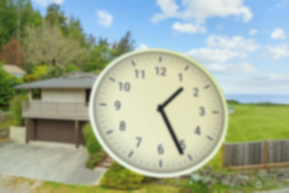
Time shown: **1:26**
